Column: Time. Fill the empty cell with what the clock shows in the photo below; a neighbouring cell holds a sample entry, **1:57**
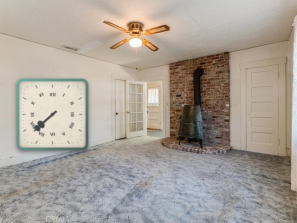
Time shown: **7:38**
